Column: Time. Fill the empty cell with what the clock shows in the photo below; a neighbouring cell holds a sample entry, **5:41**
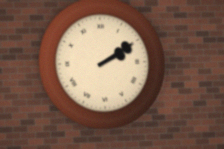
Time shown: **2:10**
